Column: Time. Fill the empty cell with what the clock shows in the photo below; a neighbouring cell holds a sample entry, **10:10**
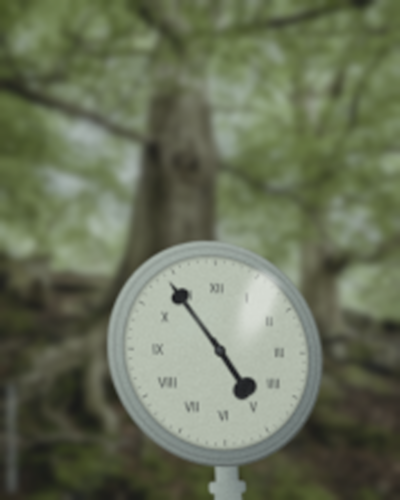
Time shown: **4:54**
